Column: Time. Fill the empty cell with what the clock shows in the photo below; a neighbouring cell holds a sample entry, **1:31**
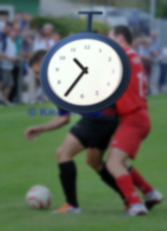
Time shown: **10:35**
